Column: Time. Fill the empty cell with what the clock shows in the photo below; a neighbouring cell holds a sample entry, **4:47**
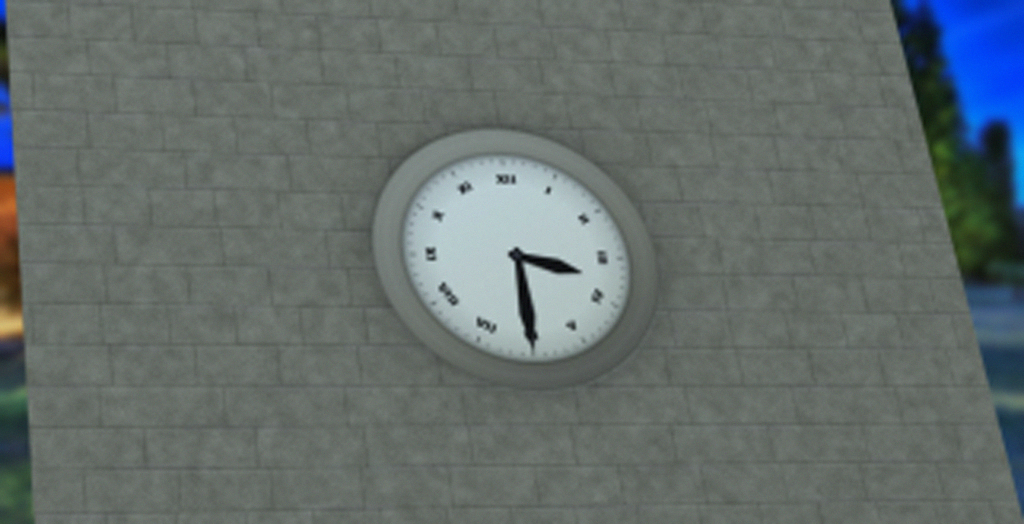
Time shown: **3:30**
